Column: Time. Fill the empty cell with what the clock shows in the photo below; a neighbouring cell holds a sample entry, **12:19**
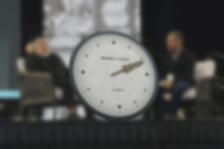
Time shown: **2:11**
